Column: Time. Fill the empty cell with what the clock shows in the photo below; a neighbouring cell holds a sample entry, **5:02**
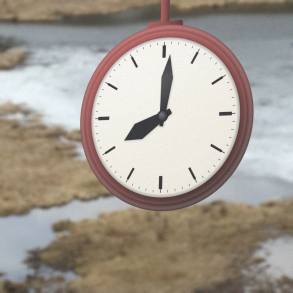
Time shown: **8:01**
